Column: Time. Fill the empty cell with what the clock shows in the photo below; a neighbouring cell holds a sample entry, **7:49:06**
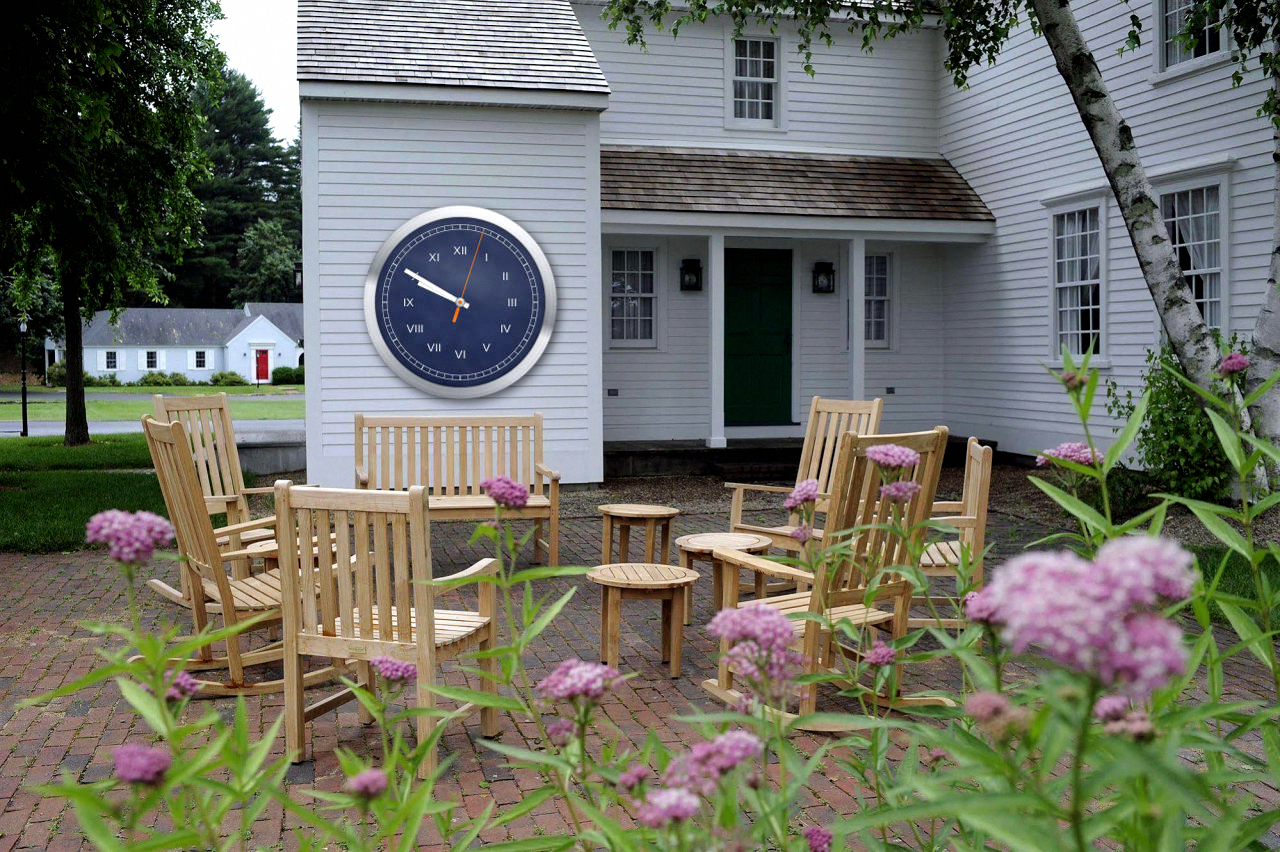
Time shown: **9:50:03**
